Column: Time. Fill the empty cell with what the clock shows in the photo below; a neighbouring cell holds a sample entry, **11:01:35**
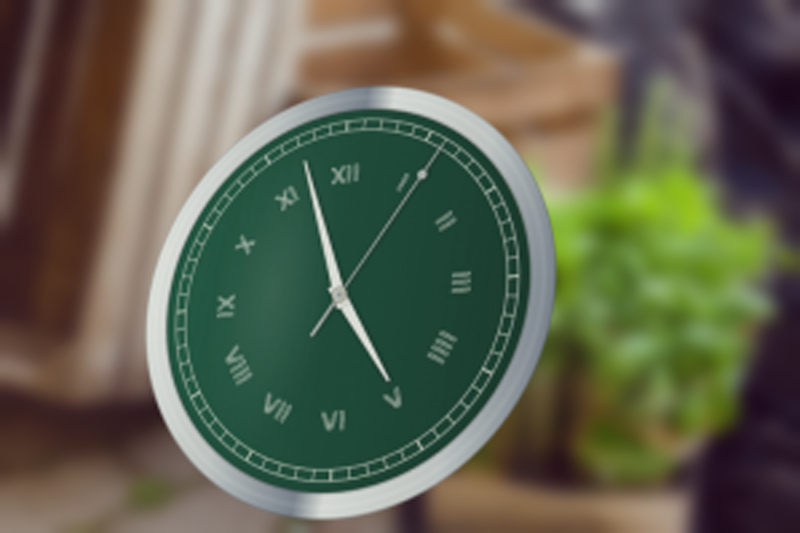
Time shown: **4:57:06**
